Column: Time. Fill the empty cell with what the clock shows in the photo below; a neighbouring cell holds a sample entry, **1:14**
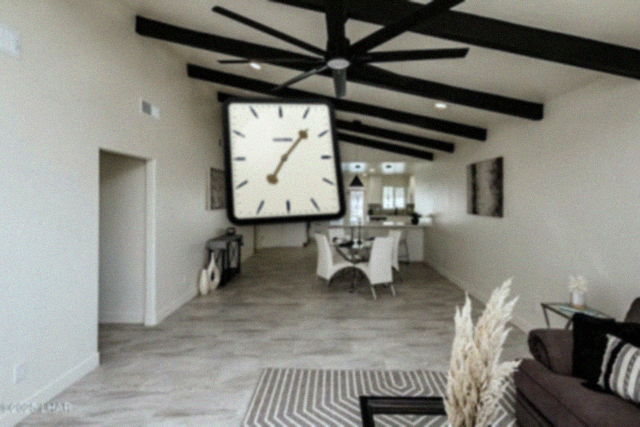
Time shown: **7:07**
